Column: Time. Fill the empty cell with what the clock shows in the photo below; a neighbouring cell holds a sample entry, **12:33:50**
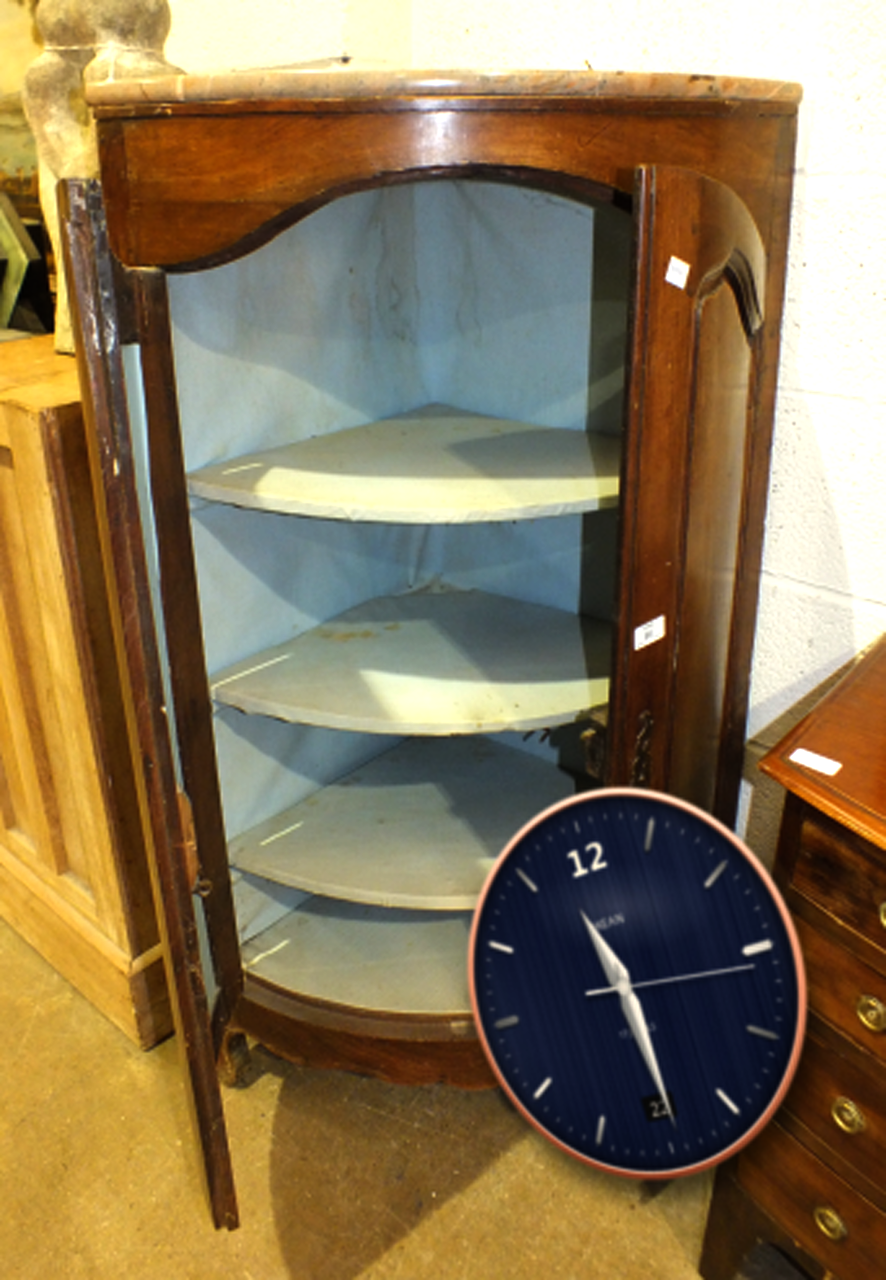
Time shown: **11:29:16**
